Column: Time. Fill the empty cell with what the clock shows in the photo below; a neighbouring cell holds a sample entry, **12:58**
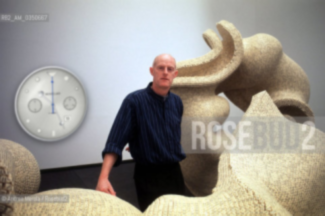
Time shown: **10:26**
